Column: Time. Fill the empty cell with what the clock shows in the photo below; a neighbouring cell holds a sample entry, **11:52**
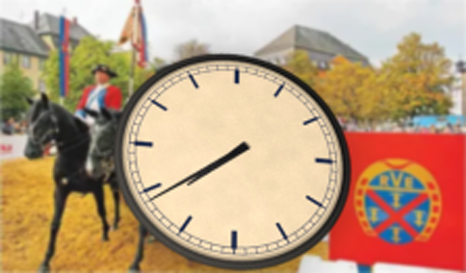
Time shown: **7:39**
